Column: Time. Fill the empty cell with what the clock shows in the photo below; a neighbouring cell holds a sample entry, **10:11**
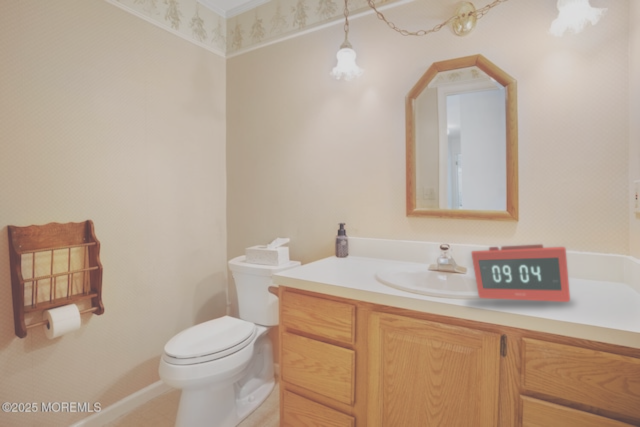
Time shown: **9:04**
